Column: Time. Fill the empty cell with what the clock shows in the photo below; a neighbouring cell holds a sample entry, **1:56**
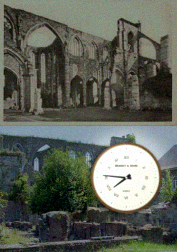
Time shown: **7:46**
